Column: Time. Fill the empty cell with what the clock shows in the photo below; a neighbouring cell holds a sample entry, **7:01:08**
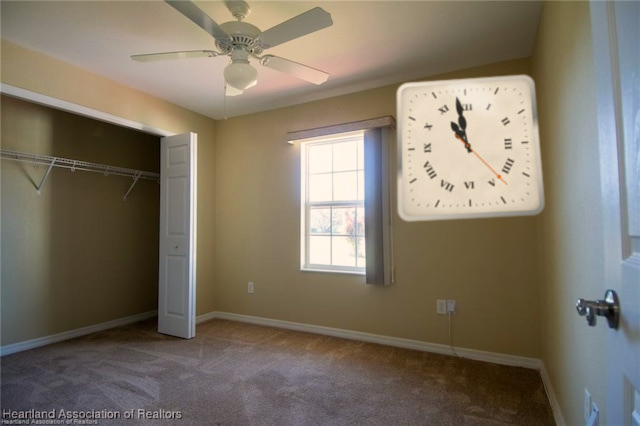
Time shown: **10:58:23**
